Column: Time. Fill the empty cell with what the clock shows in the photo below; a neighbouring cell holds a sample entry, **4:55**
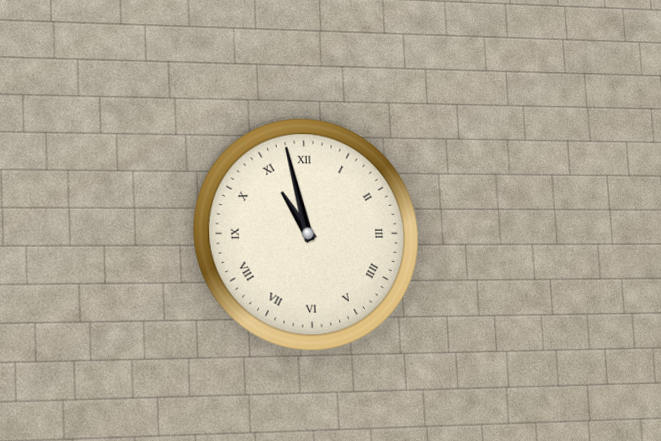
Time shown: **10:58**
